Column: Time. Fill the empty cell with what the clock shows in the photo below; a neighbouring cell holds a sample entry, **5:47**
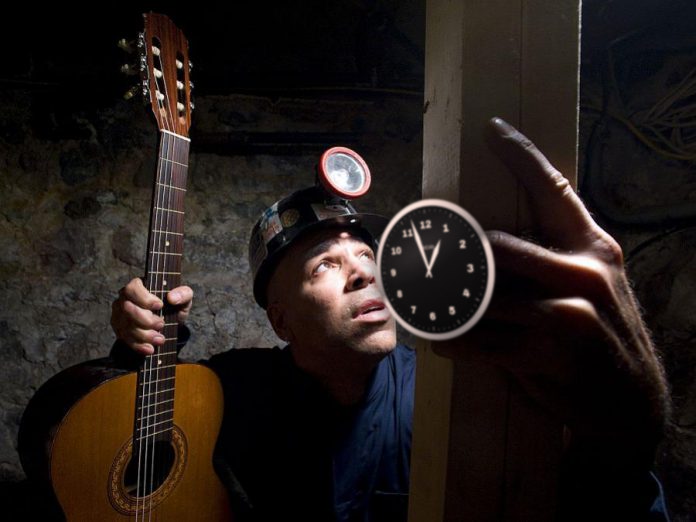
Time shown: **12:57**
